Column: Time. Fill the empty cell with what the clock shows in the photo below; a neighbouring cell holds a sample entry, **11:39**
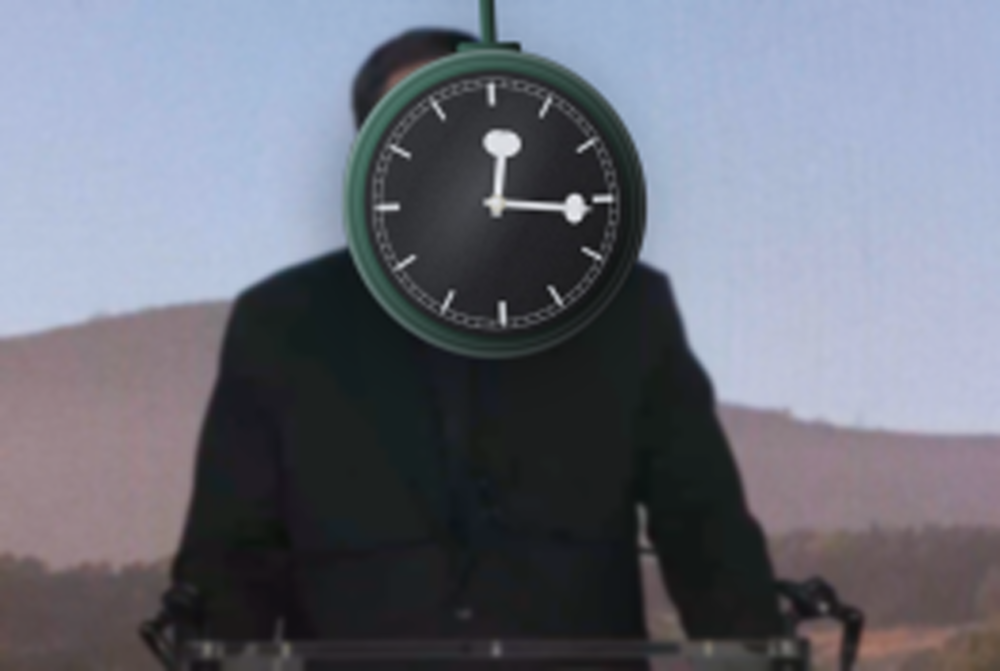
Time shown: **12:16**
